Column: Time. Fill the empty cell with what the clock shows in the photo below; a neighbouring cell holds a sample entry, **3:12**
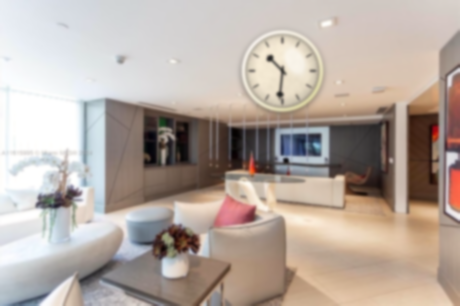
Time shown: **10:31**
